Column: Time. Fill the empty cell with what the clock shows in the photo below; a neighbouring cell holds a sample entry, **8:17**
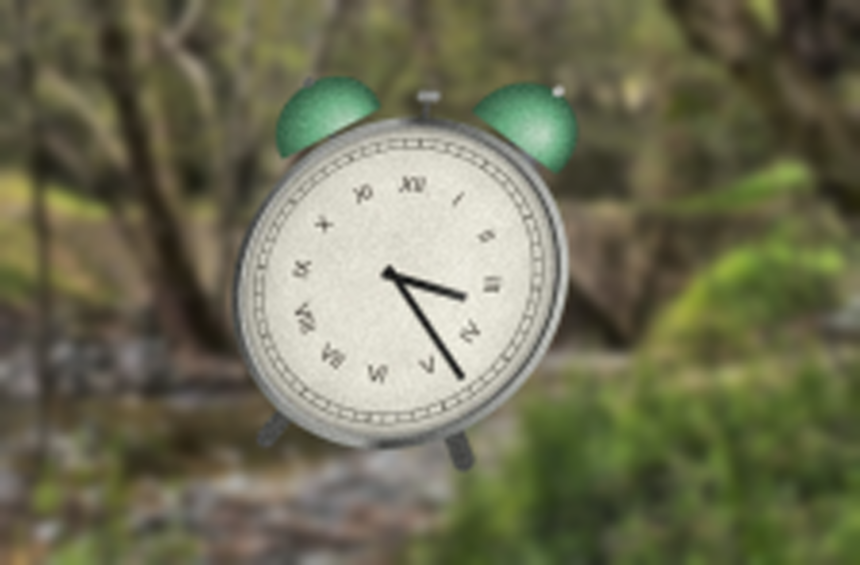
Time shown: **3:23**
